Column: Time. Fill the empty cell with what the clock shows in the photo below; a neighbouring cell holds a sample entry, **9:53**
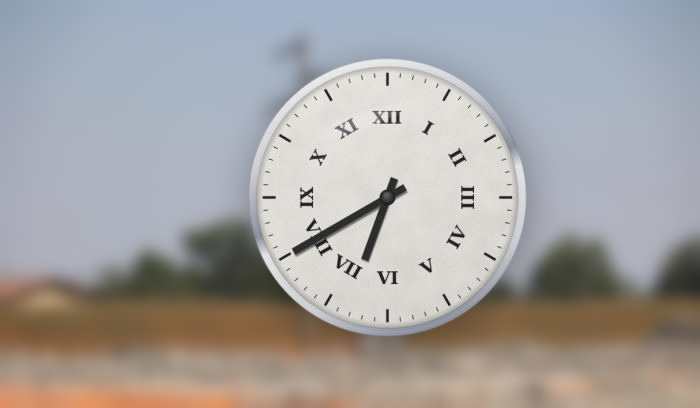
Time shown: **6:40**
